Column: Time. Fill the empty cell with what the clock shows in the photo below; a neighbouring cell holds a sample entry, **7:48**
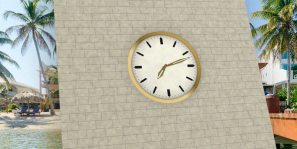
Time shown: **7:12**
